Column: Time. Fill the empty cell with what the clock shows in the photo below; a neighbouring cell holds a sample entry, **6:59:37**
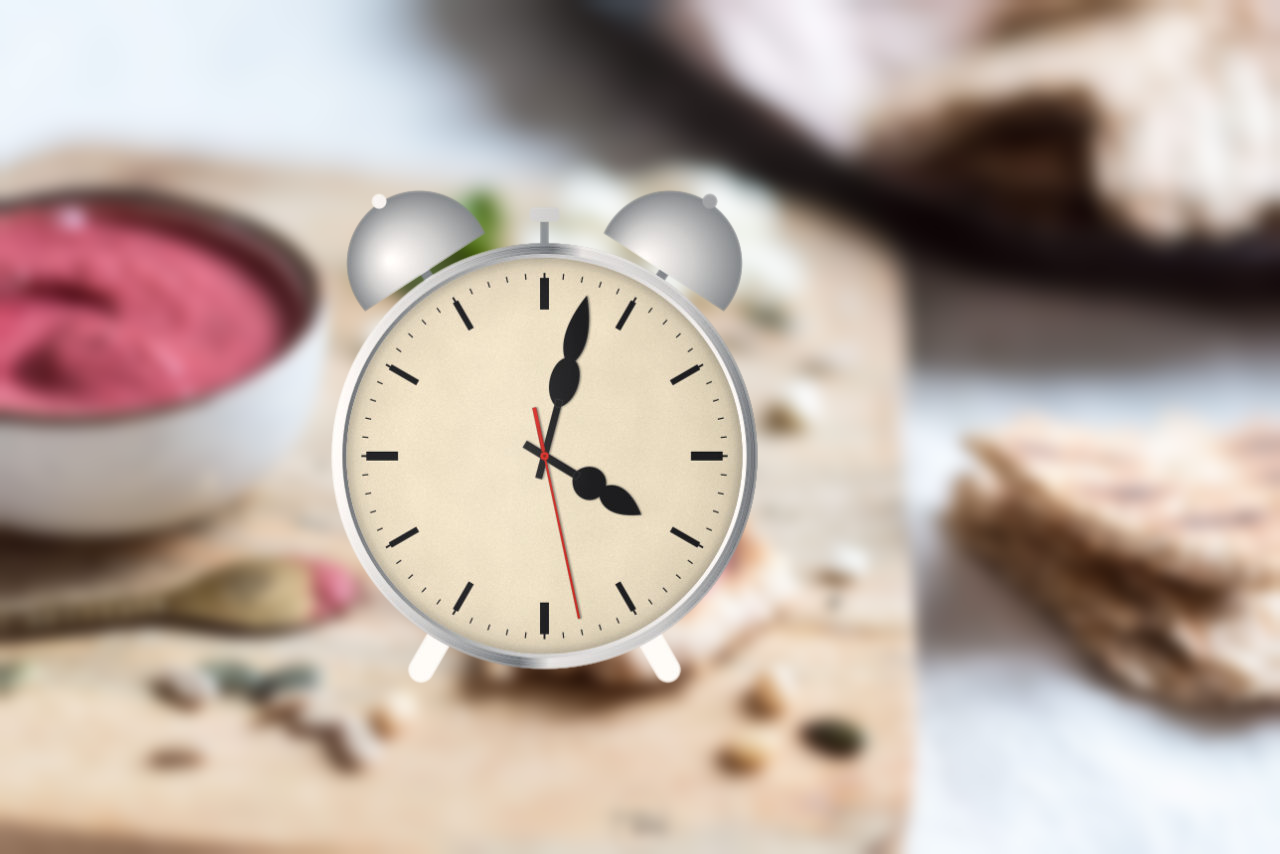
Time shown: **4:02:28**
